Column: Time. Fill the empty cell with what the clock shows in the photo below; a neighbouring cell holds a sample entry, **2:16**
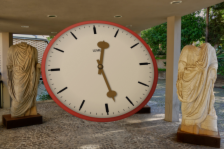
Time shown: **12:28**
